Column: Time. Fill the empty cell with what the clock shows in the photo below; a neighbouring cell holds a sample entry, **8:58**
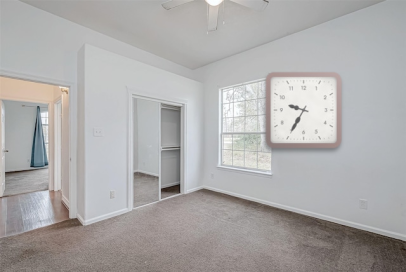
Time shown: **9:35**
